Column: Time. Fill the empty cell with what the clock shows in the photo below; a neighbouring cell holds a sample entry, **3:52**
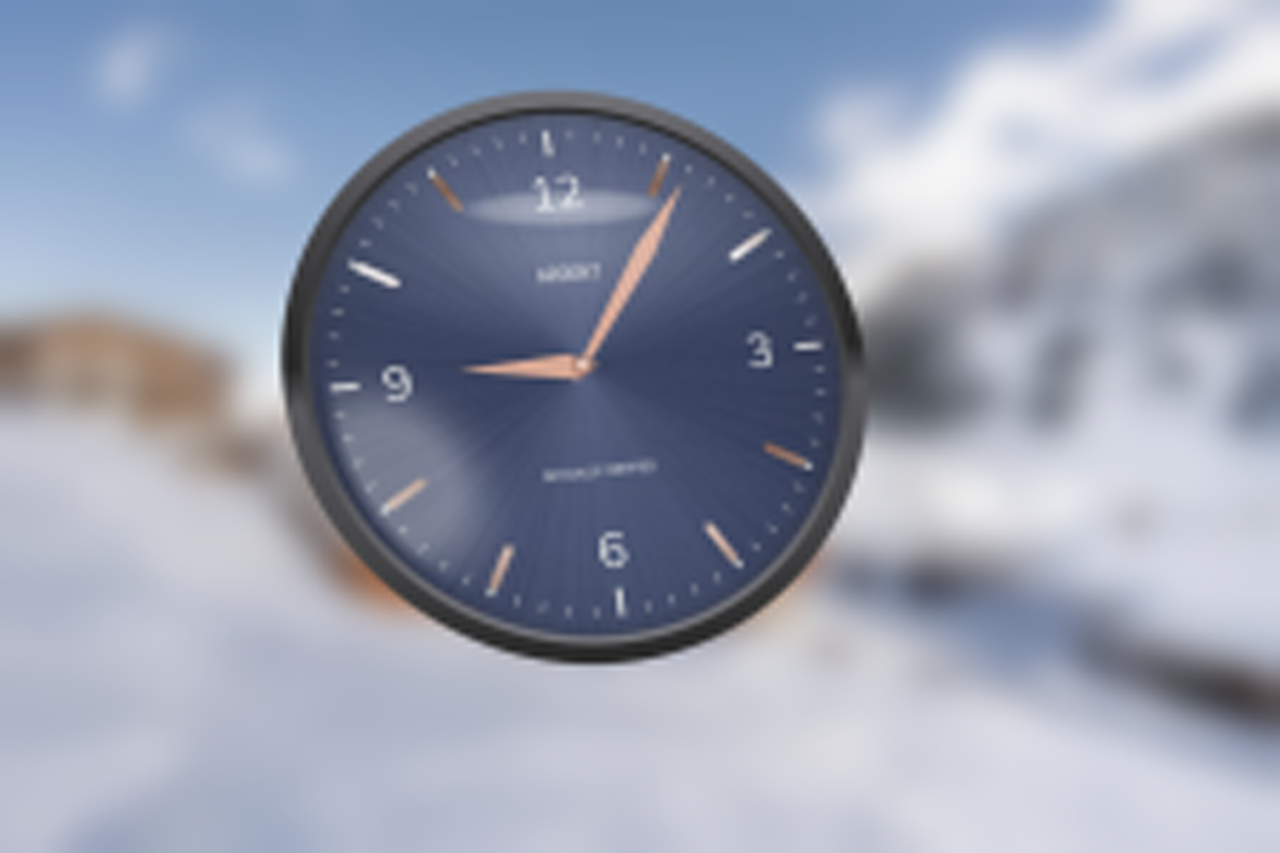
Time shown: **9:06**
